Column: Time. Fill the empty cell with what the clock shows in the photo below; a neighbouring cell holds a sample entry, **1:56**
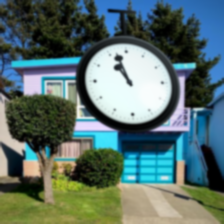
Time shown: **10:57**
